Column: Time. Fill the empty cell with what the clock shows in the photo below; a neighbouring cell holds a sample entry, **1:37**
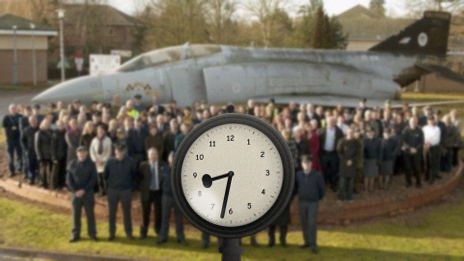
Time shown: **8:32**
